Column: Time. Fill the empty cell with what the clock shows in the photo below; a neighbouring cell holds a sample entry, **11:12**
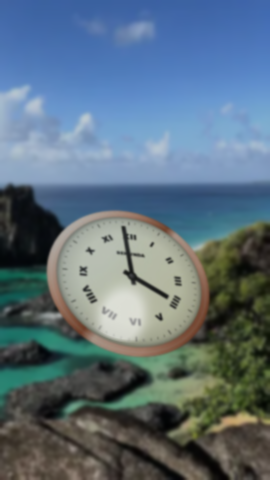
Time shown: **3:59**
